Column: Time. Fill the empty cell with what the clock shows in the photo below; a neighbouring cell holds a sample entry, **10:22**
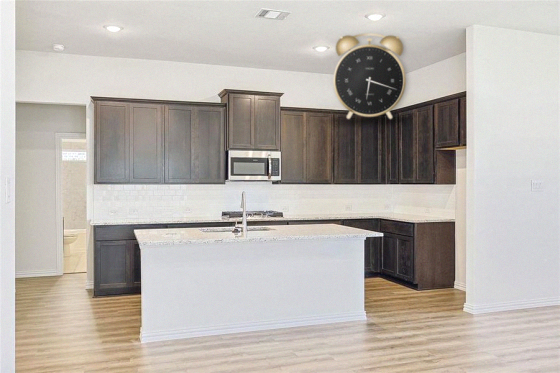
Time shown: **6:18**
